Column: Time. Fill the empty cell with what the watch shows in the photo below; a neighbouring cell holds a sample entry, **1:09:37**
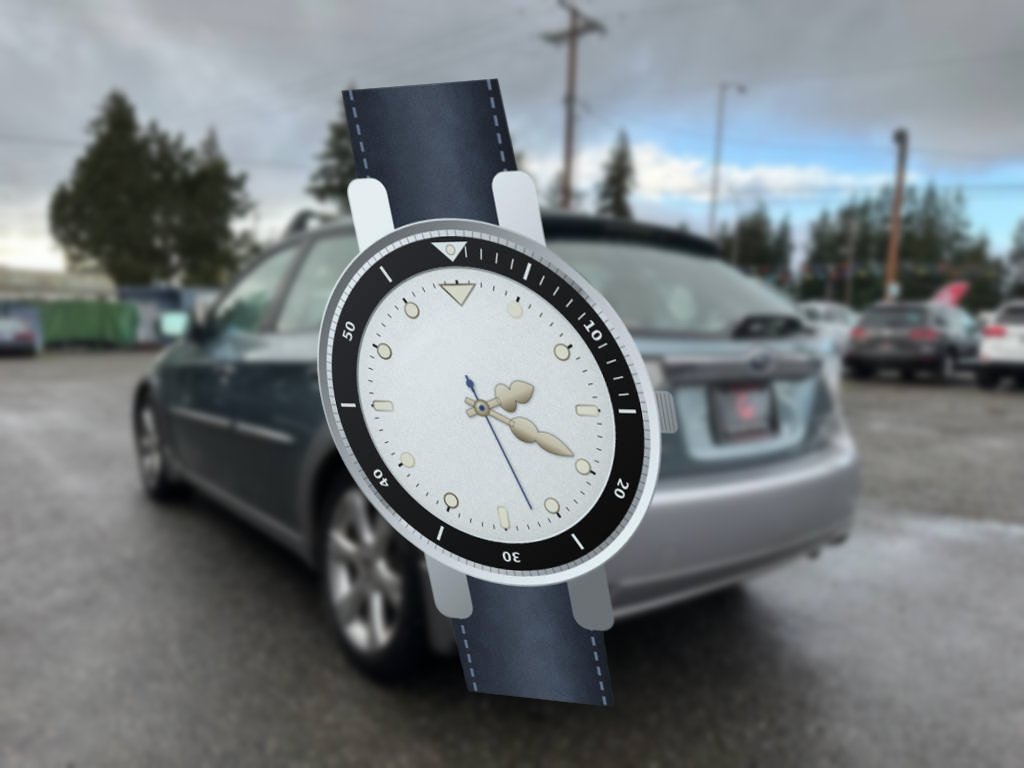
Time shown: **2:19:27**
